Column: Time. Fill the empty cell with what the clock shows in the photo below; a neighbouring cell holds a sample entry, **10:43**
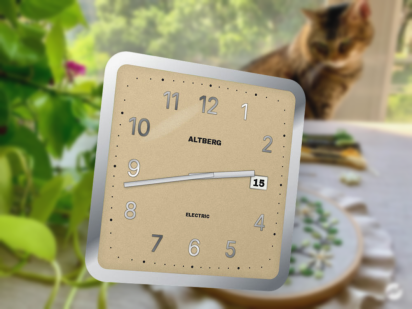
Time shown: **2:43**
